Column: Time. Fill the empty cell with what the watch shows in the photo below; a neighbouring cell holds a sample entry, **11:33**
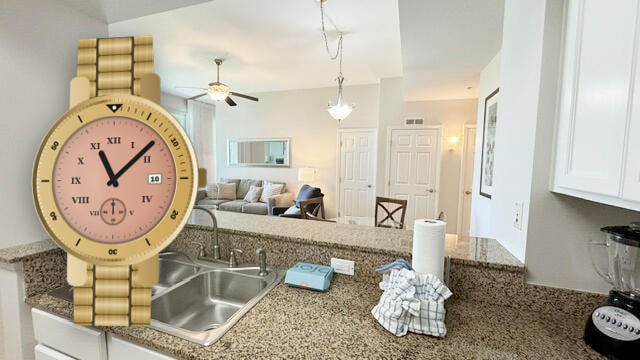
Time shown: **11:08**
